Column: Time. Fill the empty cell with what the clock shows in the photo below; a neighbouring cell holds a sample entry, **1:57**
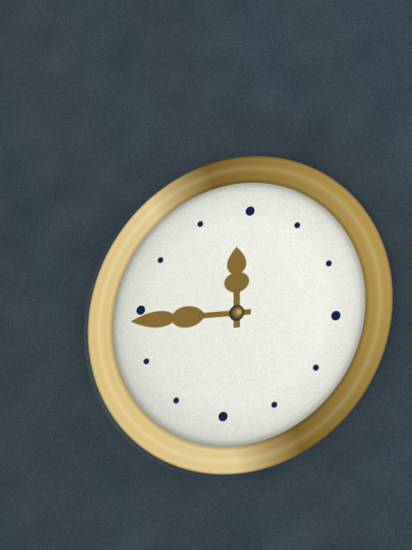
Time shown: **11:44**
